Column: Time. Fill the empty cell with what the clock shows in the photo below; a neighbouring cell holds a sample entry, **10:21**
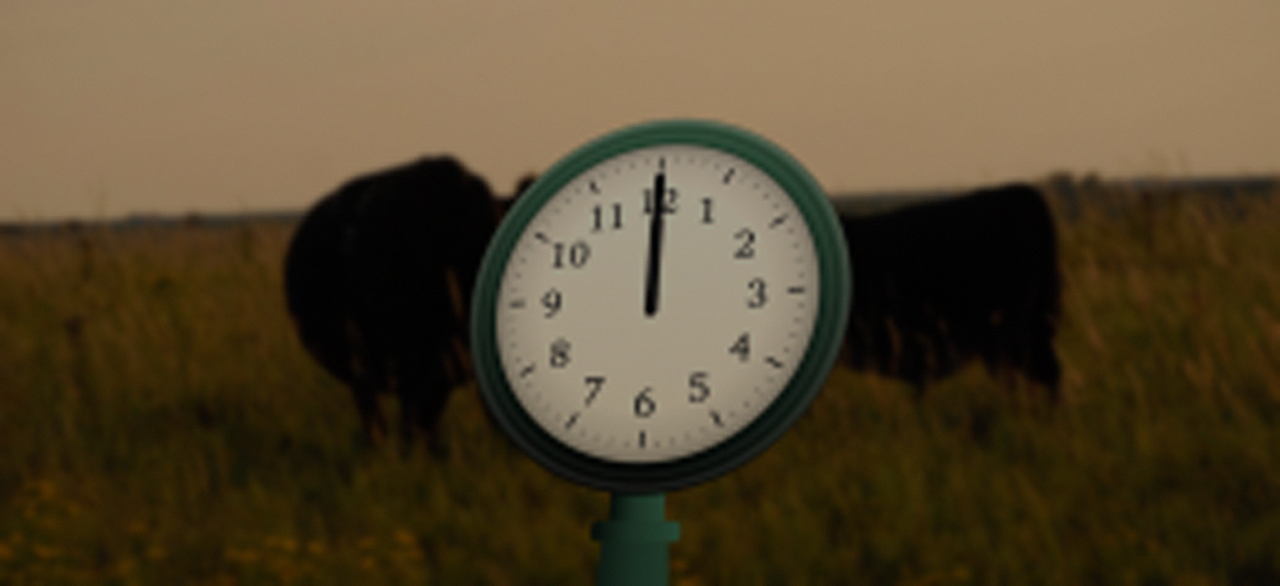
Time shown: **12:00**
